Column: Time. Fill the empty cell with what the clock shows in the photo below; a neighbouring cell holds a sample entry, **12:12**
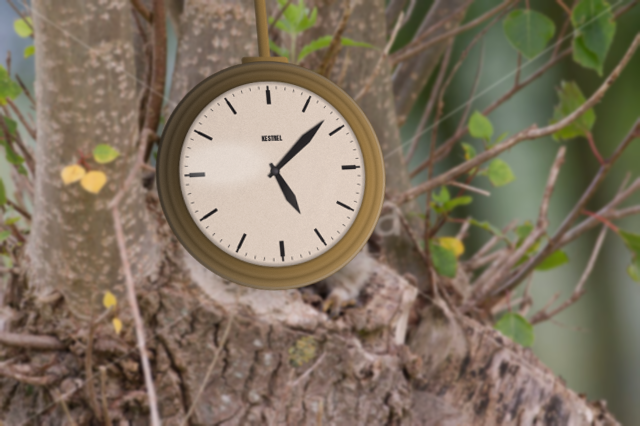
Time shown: **5:08**
